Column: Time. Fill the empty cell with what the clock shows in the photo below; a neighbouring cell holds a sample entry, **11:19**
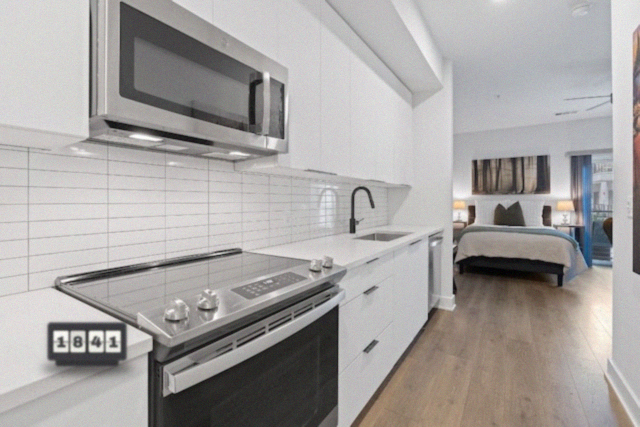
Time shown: **18:41**
